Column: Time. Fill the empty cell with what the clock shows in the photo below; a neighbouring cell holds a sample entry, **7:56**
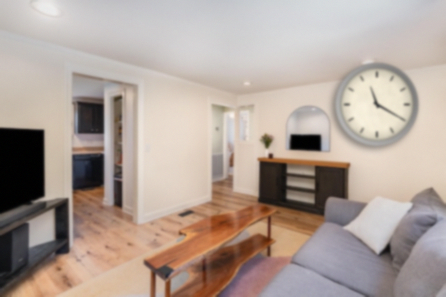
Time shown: **11:20**
